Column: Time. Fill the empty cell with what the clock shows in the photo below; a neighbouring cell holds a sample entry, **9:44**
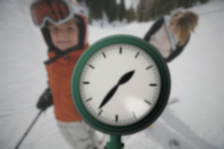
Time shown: **1:36**
